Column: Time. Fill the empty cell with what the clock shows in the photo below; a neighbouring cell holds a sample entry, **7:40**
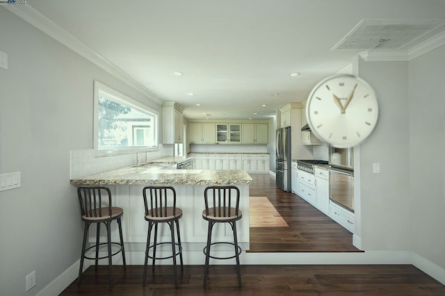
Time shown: **11:05**
